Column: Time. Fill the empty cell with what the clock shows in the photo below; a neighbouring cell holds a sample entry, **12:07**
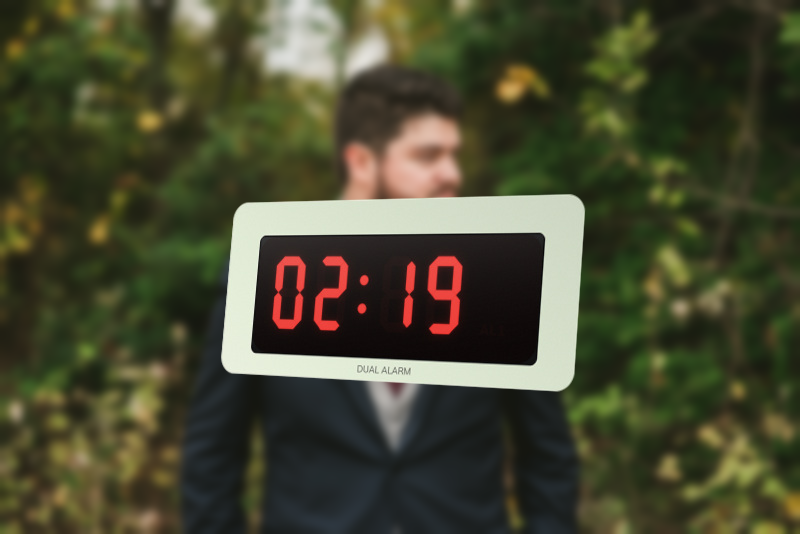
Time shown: **2:19**
